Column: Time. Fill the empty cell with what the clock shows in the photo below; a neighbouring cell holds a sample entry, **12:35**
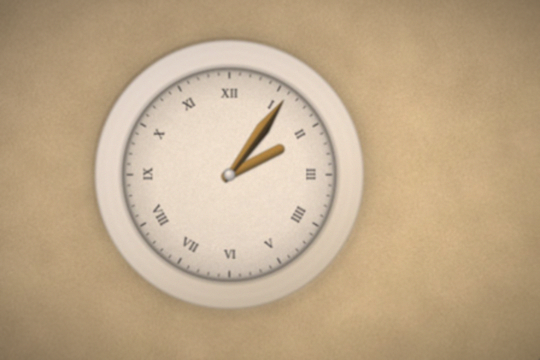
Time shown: **2:06**
